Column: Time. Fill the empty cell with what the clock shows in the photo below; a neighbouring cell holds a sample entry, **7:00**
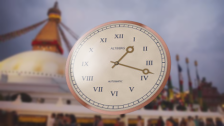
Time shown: **1:18**
